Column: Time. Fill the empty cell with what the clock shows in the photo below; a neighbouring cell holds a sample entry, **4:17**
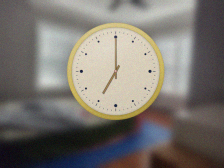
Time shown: **7:00**
